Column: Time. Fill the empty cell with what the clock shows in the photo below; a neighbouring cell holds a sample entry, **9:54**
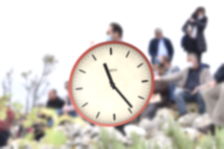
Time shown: **11:24**
